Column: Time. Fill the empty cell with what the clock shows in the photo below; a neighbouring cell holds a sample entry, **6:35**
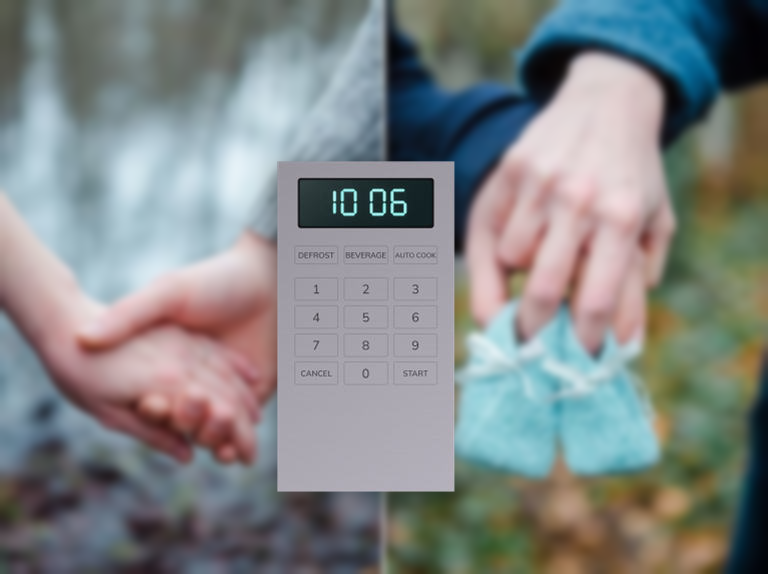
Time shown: **10:06**
